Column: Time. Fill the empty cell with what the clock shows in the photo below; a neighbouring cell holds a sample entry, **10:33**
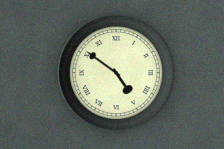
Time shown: **4:51**
